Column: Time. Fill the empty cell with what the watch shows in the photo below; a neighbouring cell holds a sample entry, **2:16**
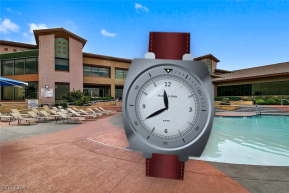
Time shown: **11:40**
